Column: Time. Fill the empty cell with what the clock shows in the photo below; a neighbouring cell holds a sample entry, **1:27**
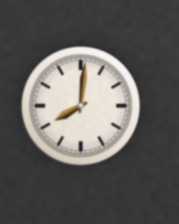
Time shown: **8:01**
